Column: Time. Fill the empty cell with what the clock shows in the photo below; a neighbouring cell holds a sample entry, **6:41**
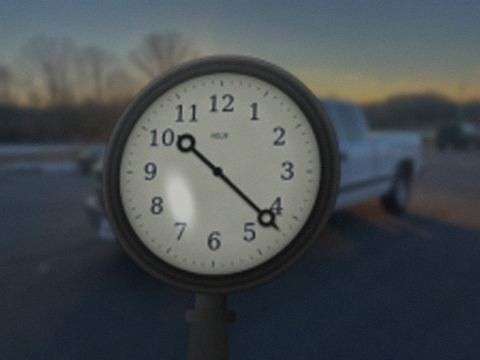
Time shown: **10:22**
